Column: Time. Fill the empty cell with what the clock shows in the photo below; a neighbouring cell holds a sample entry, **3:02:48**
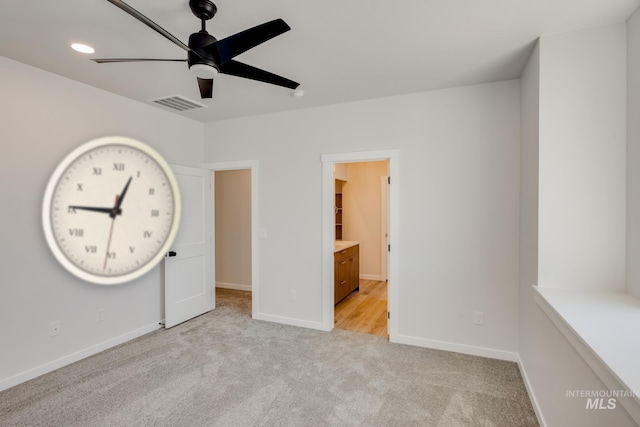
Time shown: **12:45:31**
